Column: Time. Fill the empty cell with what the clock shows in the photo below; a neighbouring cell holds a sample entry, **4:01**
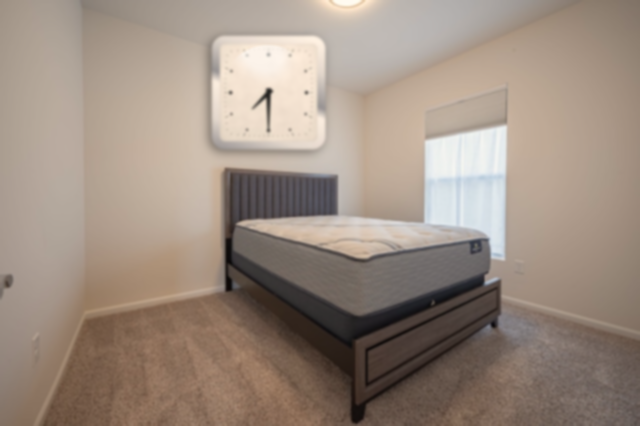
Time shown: **7:30**
